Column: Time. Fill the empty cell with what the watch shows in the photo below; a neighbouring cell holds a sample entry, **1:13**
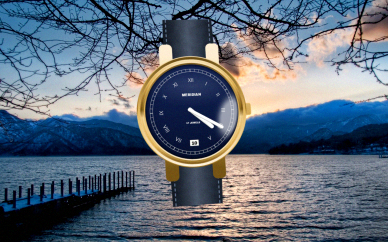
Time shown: **4:20**
